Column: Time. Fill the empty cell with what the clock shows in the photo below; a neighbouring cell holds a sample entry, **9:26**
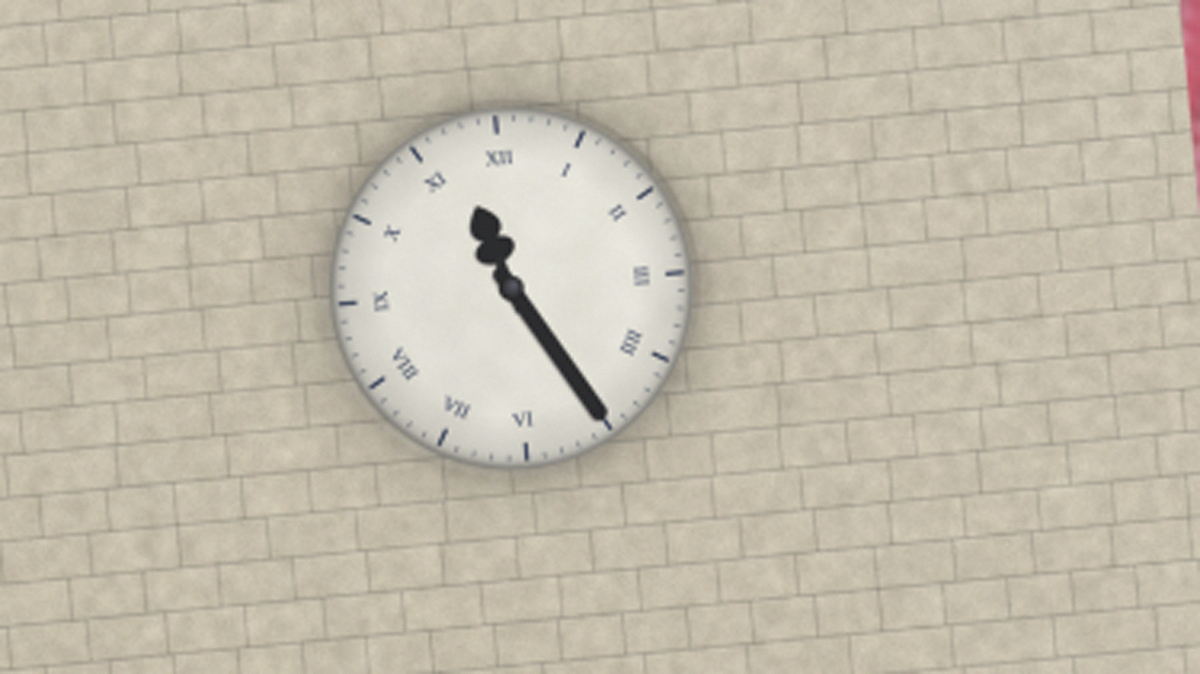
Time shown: **11:25**
